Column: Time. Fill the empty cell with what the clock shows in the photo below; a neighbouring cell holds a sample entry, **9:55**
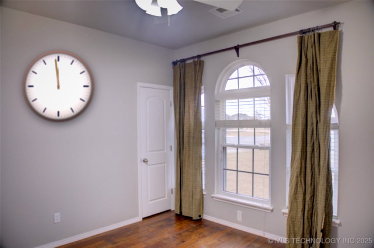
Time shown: **11:59**
